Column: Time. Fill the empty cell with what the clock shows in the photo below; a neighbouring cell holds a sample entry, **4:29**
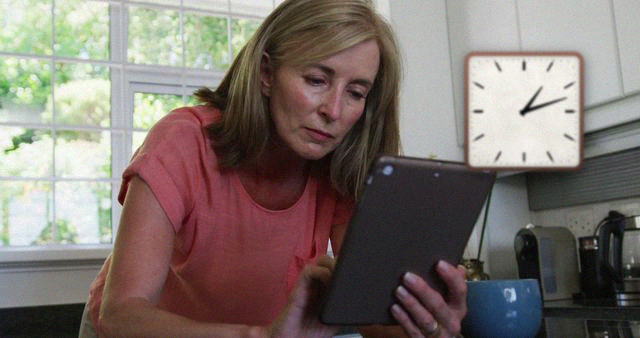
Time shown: **1:12**
